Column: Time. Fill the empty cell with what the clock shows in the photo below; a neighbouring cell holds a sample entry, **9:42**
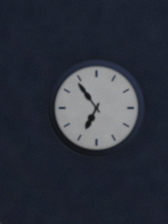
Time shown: **6:54**
